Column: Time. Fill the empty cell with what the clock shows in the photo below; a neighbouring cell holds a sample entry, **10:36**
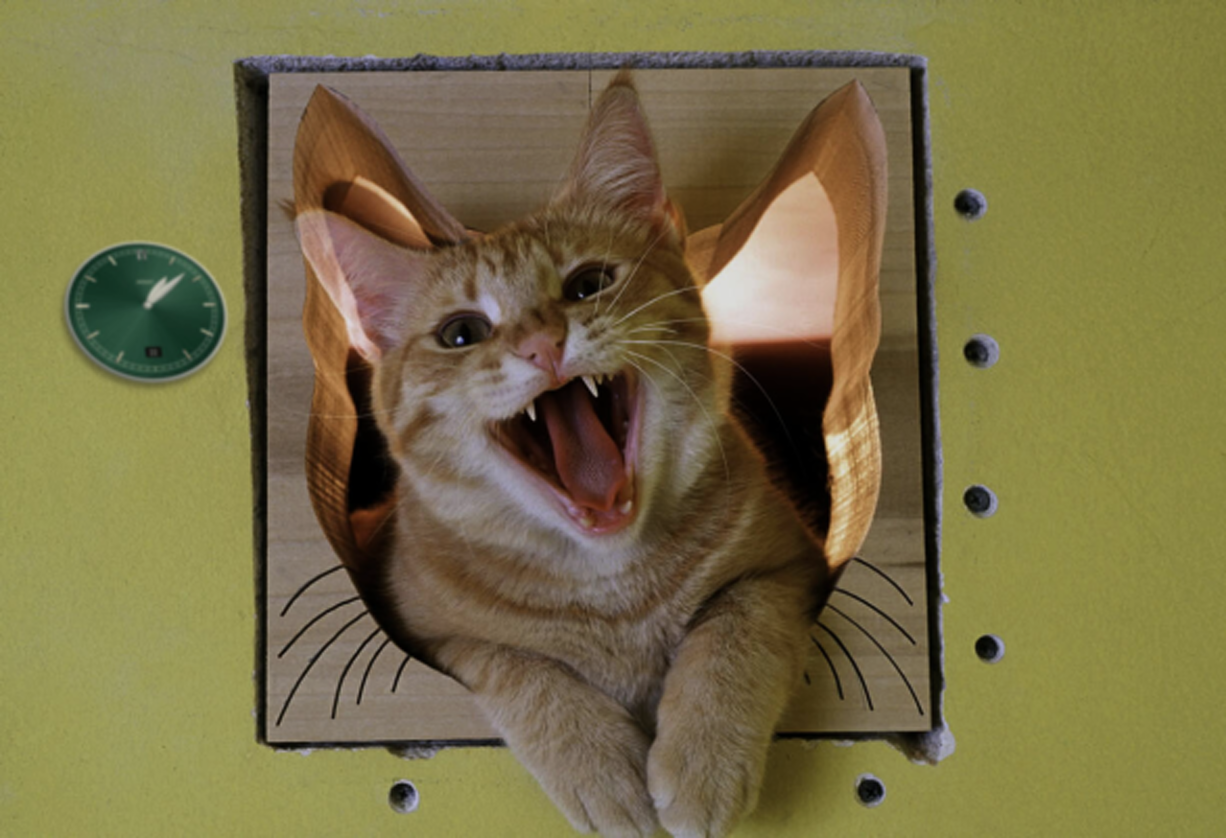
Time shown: **1:08**
